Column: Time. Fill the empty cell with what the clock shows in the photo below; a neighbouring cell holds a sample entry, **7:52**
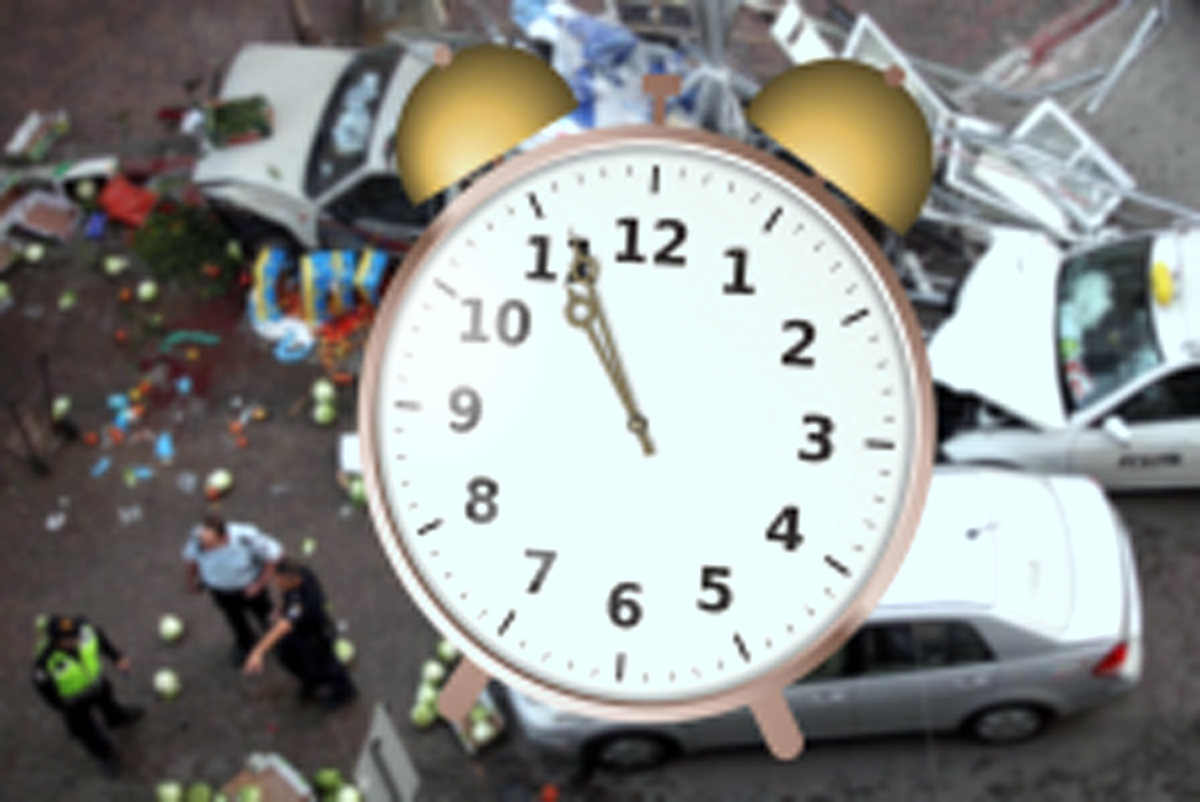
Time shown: **10:56**
